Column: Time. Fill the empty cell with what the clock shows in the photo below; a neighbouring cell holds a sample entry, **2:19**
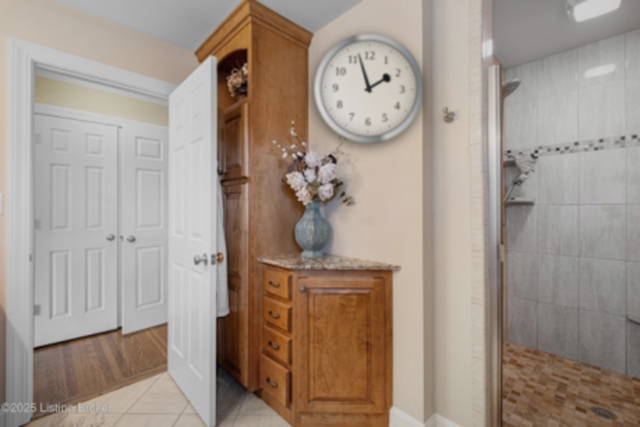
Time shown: **1:57**
